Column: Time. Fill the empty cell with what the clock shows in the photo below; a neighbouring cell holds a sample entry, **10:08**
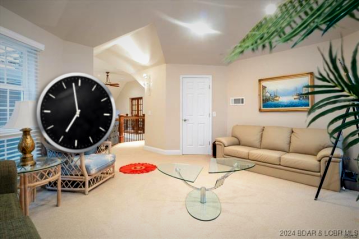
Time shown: **6:58**
